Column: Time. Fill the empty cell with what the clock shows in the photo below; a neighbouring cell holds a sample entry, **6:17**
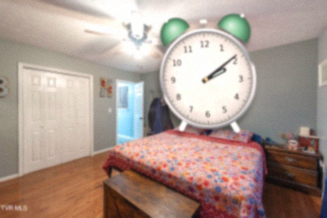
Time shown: **2:09**
